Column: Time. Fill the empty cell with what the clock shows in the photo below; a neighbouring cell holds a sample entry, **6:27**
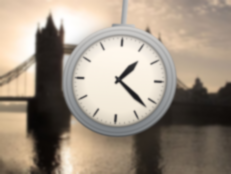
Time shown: **1:22**
